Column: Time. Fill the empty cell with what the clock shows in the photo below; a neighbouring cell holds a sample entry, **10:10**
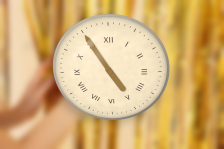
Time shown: **4:55**
